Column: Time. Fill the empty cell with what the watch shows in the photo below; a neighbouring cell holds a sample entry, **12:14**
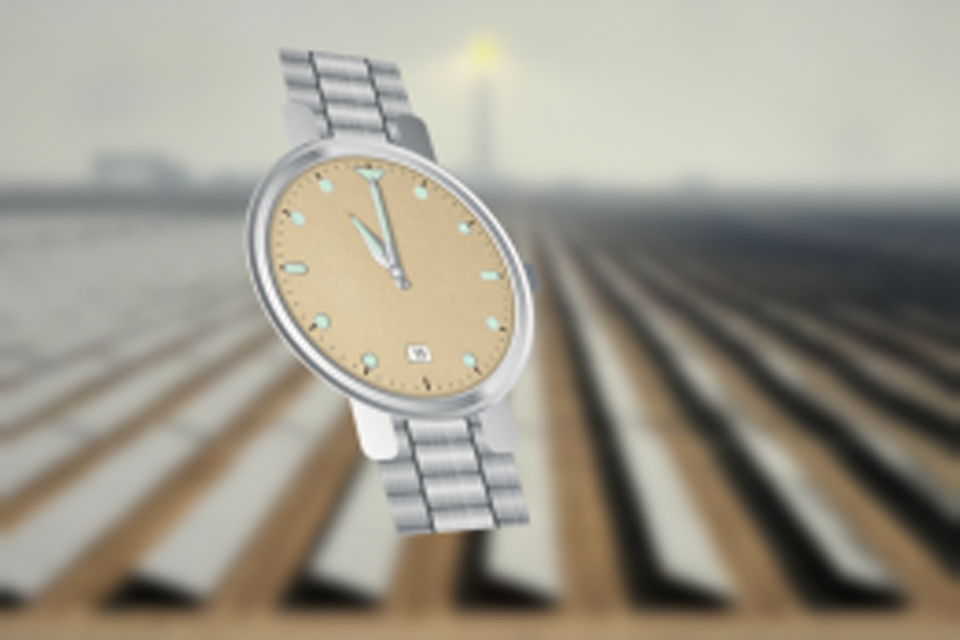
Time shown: **11:00**
